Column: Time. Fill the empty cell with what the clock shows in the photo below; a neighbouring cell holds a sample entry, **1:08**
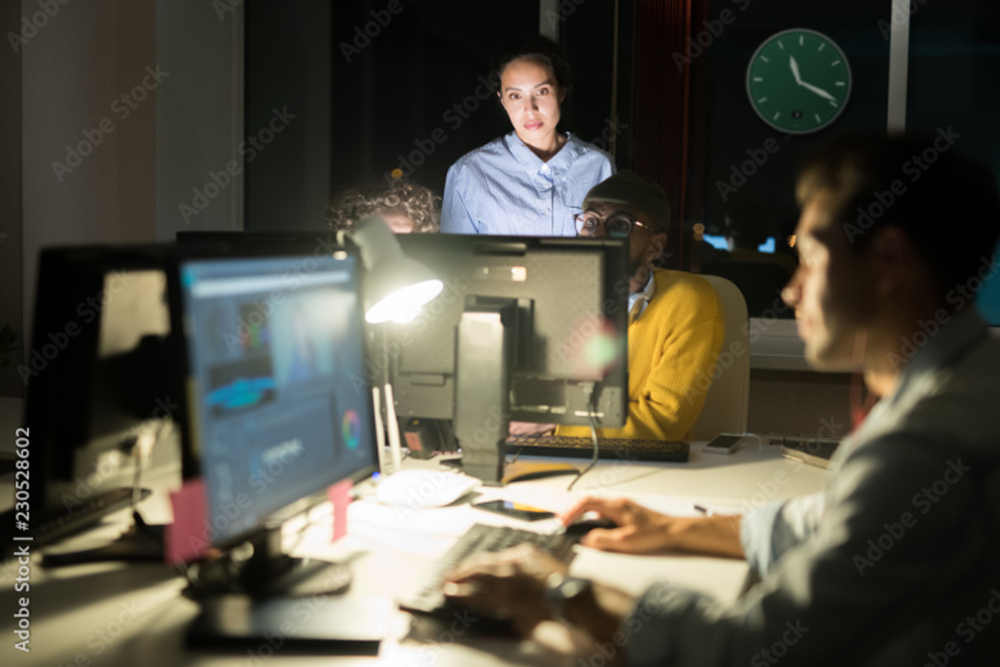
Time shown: **11:19**
